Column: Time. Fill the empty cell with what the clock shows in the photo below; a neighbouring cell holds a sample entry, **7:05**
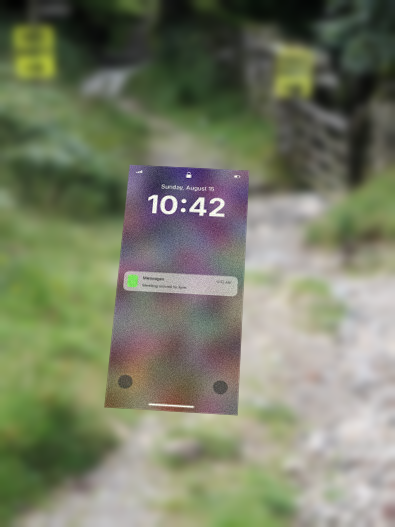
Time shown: **10:42**
